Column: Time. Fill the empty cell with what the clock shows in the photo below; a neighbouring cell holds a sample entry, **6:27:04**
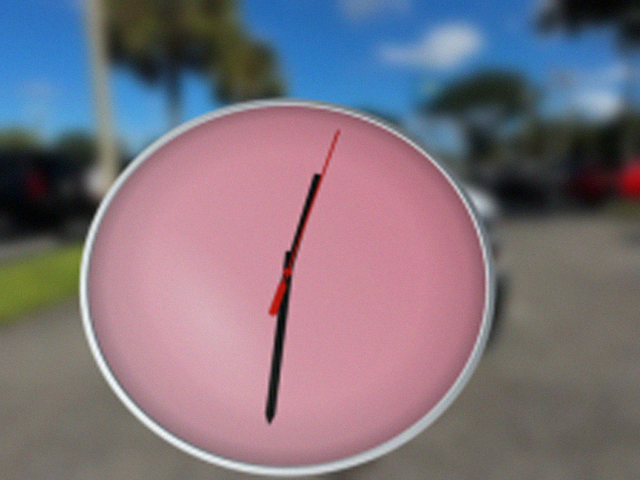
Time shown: **12:31:03**
